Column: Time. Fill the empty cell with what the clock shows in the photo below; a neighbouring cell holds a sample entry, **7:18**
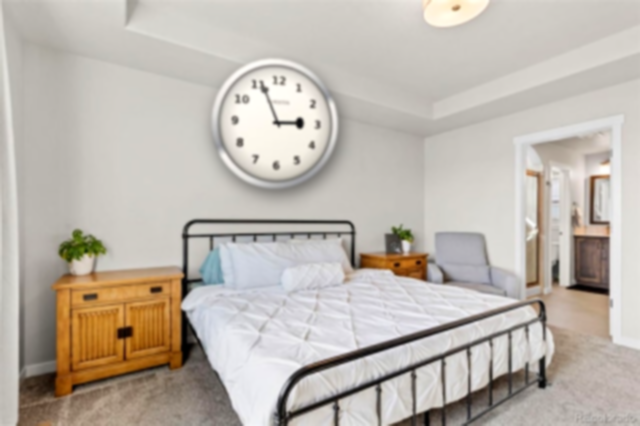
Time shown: **2:56**
